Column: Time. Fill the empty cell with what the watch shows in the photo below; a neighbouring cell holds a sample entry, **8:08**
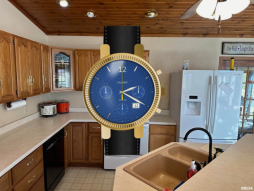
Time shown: **2:20**
